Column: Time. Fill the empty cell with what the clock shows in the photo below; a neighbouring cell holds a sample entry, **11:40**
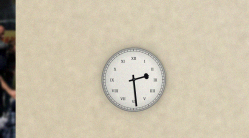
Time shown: **2:29**
